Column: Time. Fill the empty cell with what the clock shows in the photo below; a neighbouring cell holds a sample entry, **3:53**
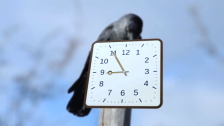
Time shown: **8:55**
